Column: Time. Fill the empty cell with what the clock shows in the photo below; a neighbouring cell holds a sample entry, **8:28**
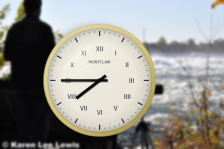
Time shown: **7:45**
